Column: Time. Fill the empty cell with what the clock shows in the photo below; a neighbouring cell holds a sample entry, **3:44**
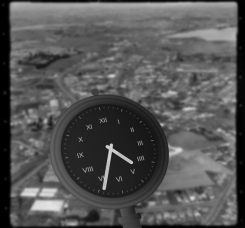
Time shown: **4:34**
